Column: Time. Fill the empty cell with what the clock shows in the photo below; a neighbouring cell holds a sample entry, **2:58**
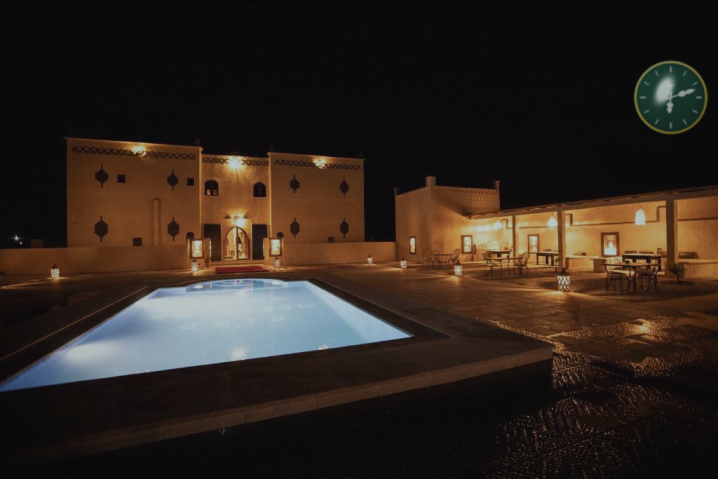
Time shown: **6:12**
